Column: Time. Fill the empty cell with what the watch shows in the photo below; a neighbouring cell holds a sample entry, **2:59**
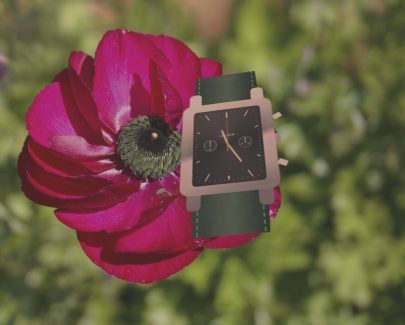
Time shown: **11:25**
